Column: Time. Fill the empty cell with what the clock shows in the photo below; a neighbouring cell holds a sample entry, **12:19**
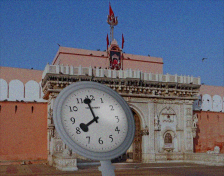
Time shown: **7:58**
